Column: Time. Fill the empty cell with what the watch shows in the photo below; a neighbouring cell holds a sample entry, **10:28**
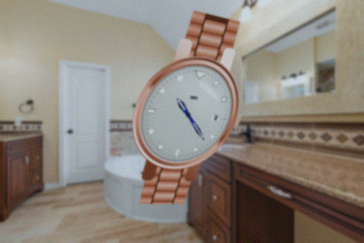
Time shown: **10:22**
